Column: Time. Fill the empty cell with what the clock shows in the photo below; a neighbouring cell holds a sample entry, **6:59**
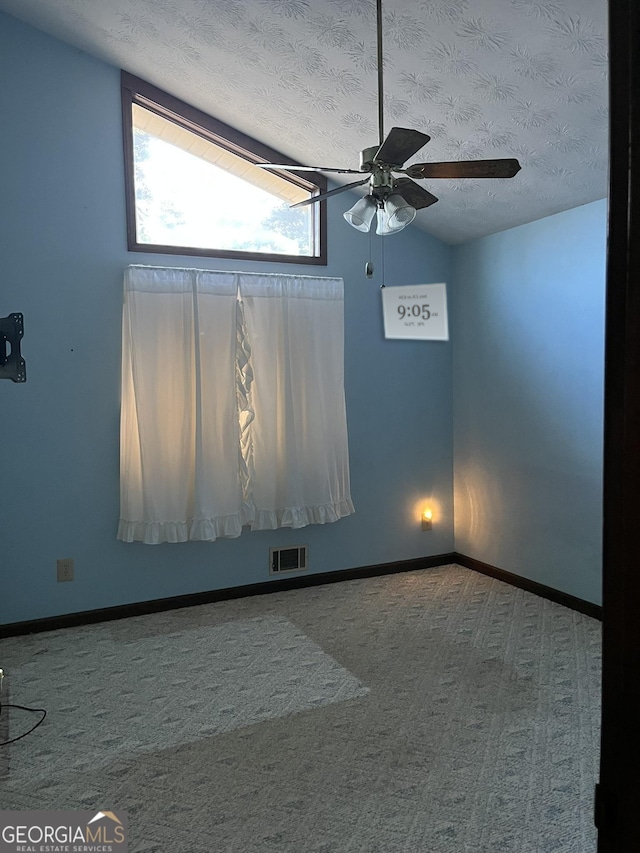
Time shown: **9:05**
